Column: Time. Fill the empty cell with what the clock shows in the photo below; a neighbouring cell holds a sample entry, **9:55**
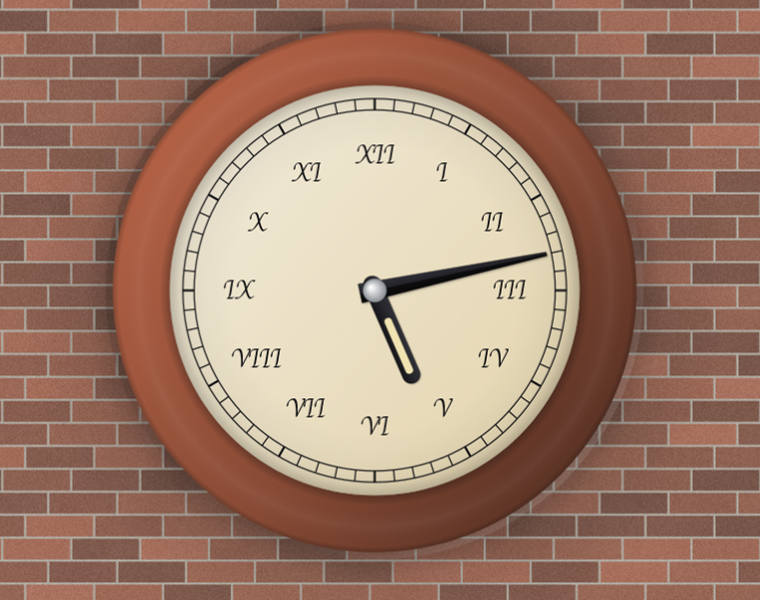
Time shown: **5:13**
